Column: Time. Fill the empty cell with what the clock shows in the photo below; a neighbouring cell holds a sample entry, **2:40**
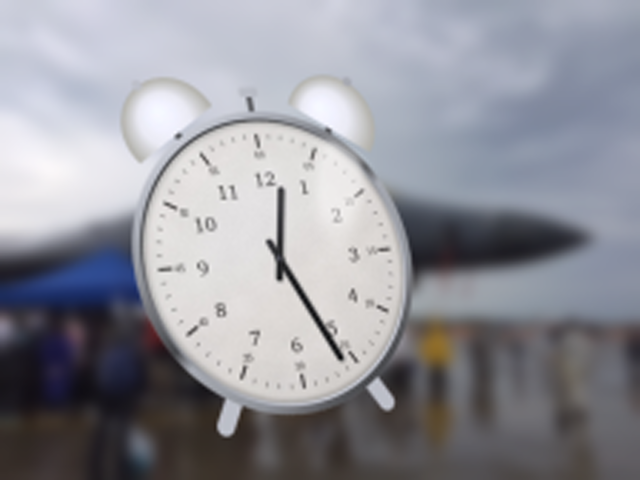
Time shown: **12:26**
